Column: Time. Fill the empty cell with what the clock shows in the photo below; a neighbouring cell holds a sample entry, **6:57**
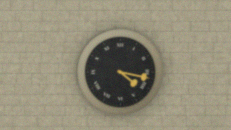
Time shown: **4:17**
